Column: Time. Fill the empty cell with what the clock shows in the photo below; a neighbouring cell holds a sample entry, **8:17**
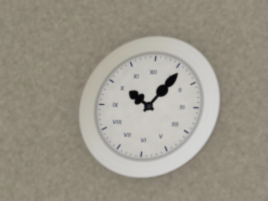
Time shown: **10:06**
